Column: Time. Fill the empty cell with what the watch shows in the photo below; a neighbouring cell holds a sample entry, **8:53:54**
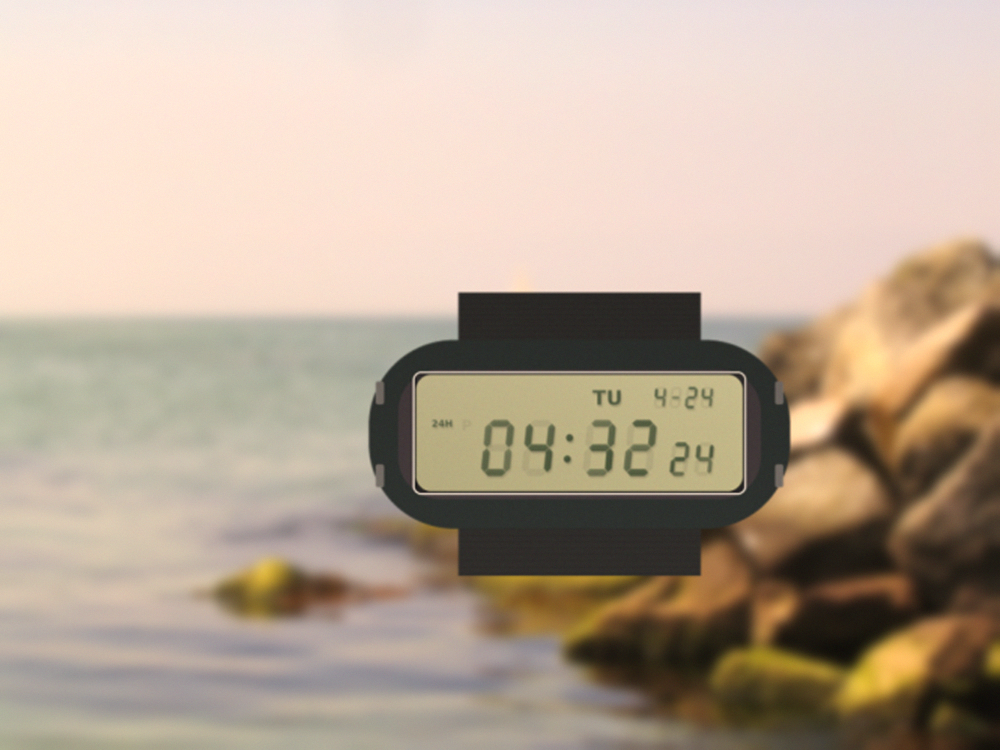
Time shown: **4:32:24**
